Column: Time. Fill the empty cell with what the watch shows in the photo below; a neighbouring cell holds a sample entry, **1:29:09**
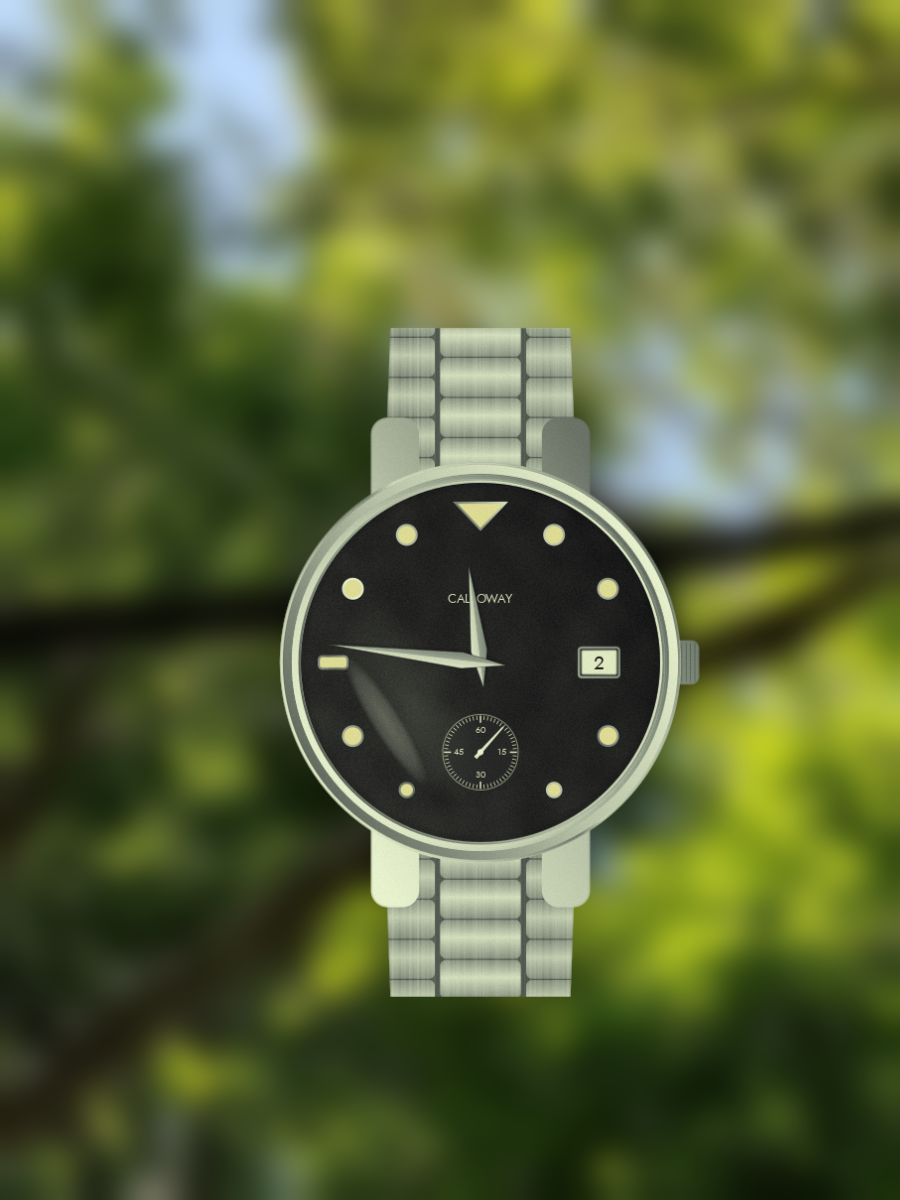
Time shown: **11:46:07**
